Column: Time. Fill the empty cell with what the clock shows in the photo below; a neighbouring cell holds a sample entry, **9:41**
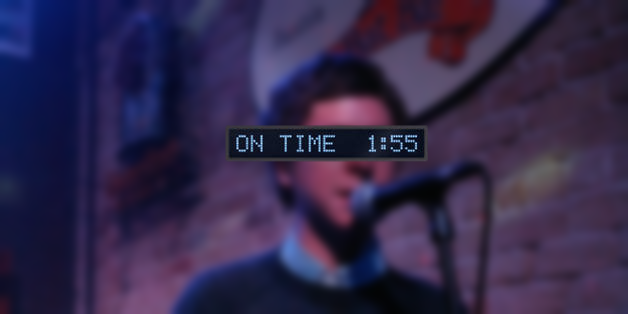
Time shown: **1:55**
